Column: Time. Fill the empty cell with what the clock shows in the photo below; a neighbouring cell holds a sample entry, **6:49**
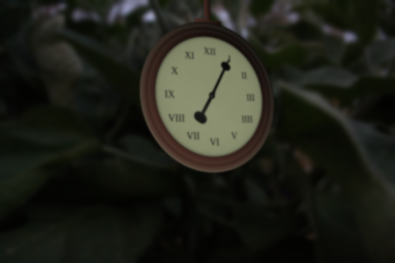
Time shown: **7:05**
